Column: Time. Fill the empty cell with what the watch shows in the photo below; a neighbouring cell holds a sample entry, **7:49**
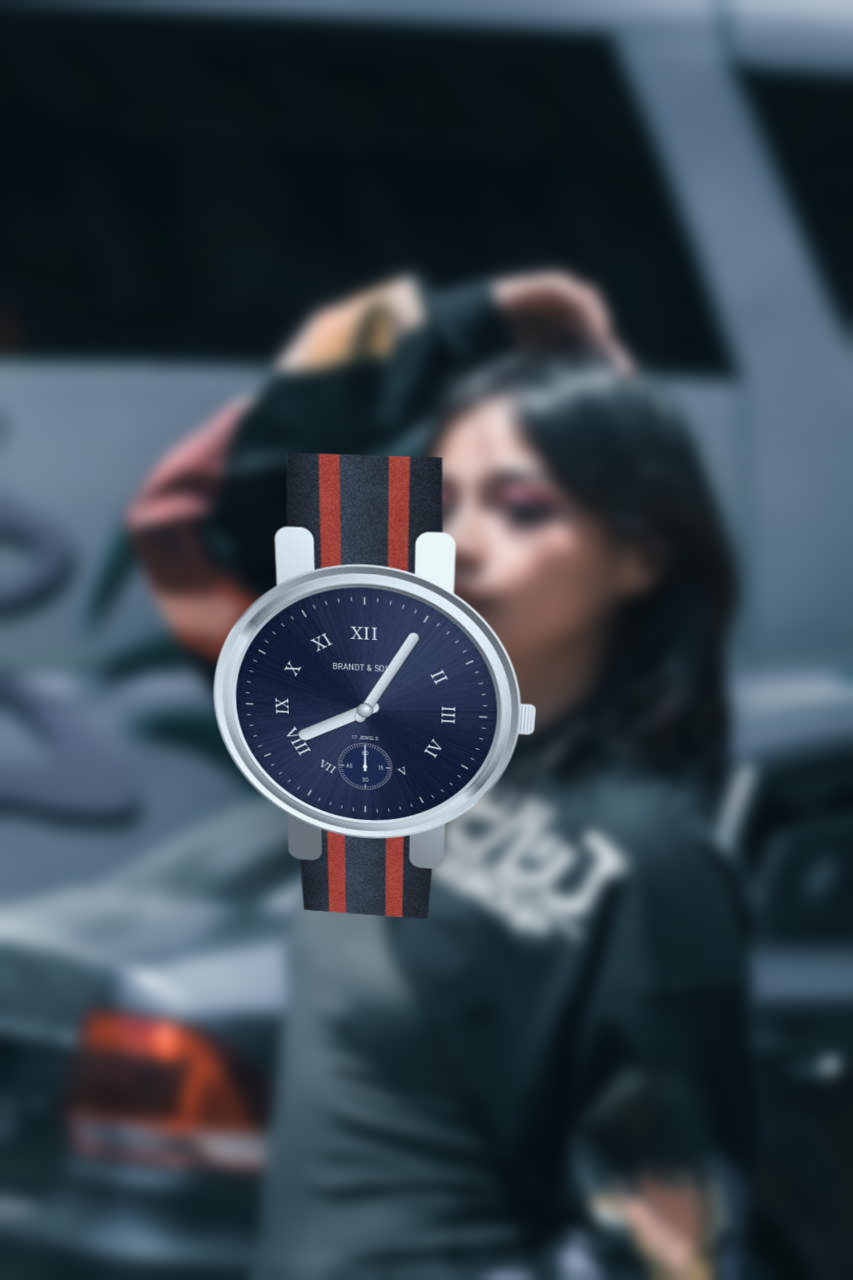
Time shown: **8:05**
